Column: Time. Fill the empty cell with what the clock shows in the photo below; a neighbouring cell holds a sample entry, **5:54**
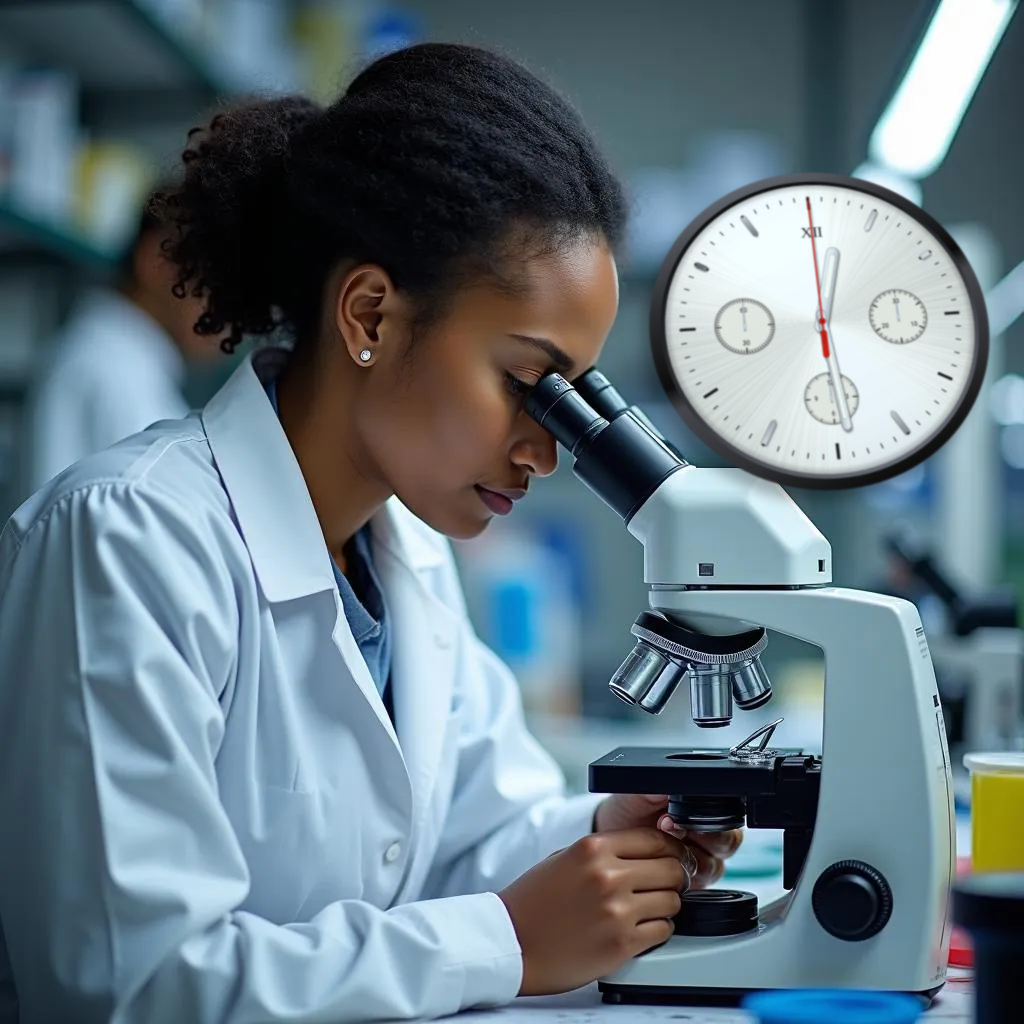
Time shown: **12:29**
